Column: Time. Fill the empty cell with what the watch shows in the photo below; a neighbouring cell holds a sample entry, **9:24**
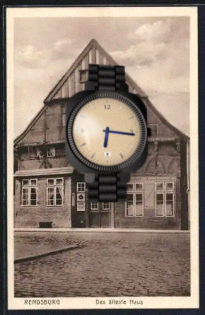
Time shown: **6:16**
